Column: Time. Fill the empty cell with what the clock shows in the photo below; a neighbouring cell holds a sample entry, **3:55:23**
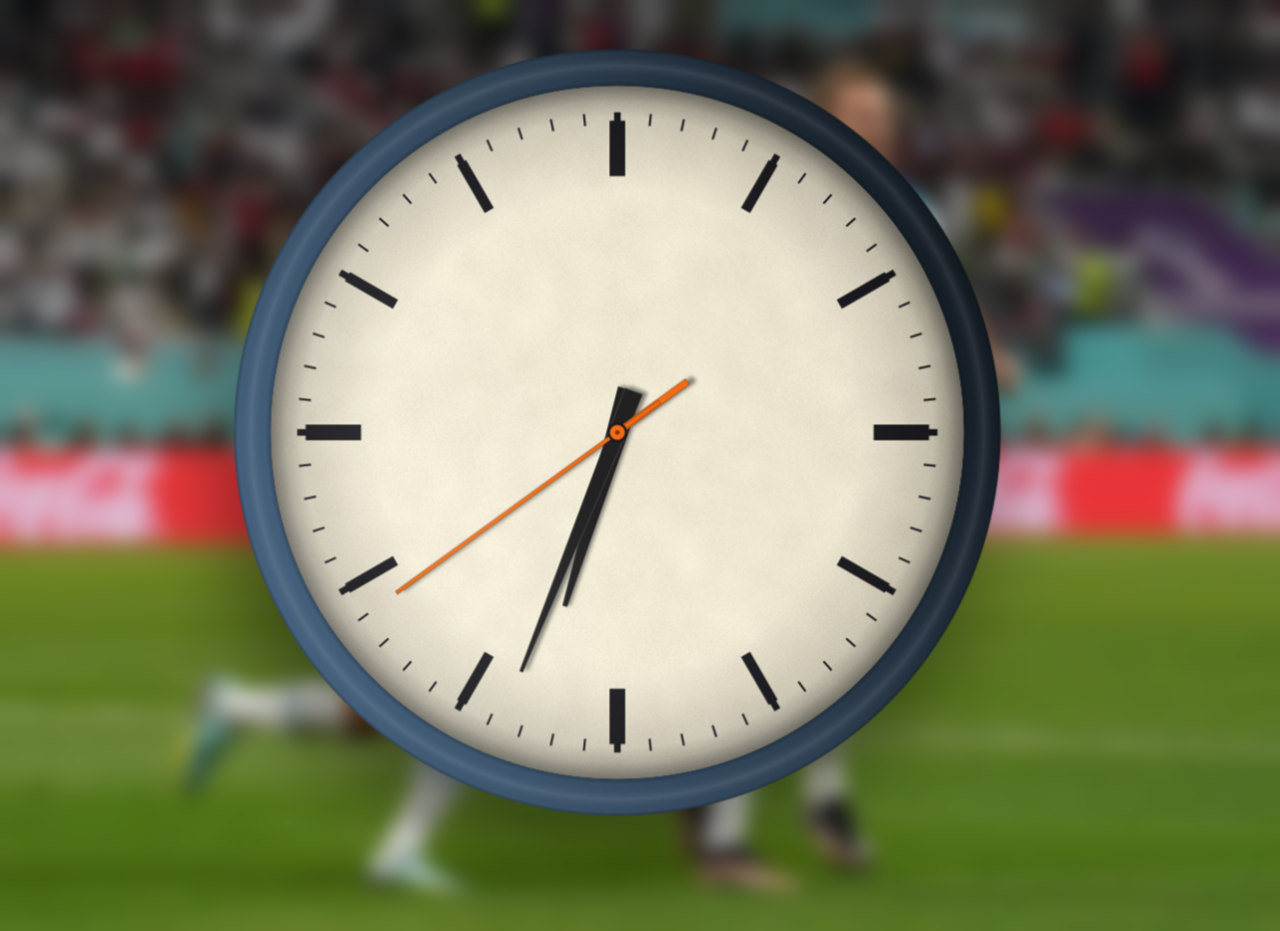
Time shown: **6:33:39**
